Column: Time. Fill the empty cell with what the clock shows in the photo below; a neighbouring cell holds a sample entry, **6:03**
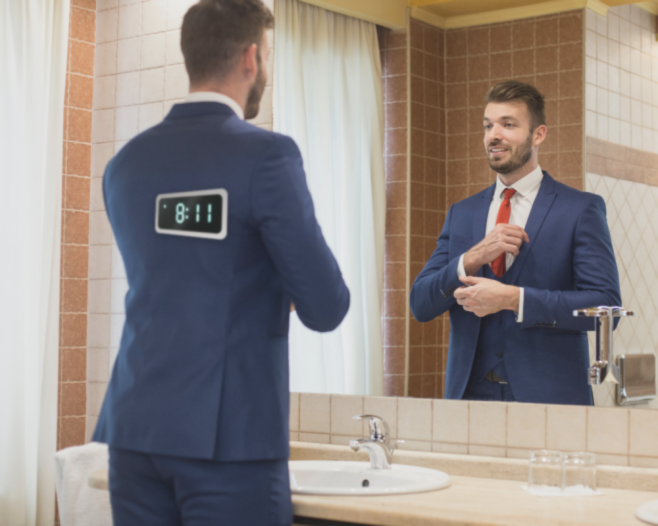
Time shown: **8:11**
